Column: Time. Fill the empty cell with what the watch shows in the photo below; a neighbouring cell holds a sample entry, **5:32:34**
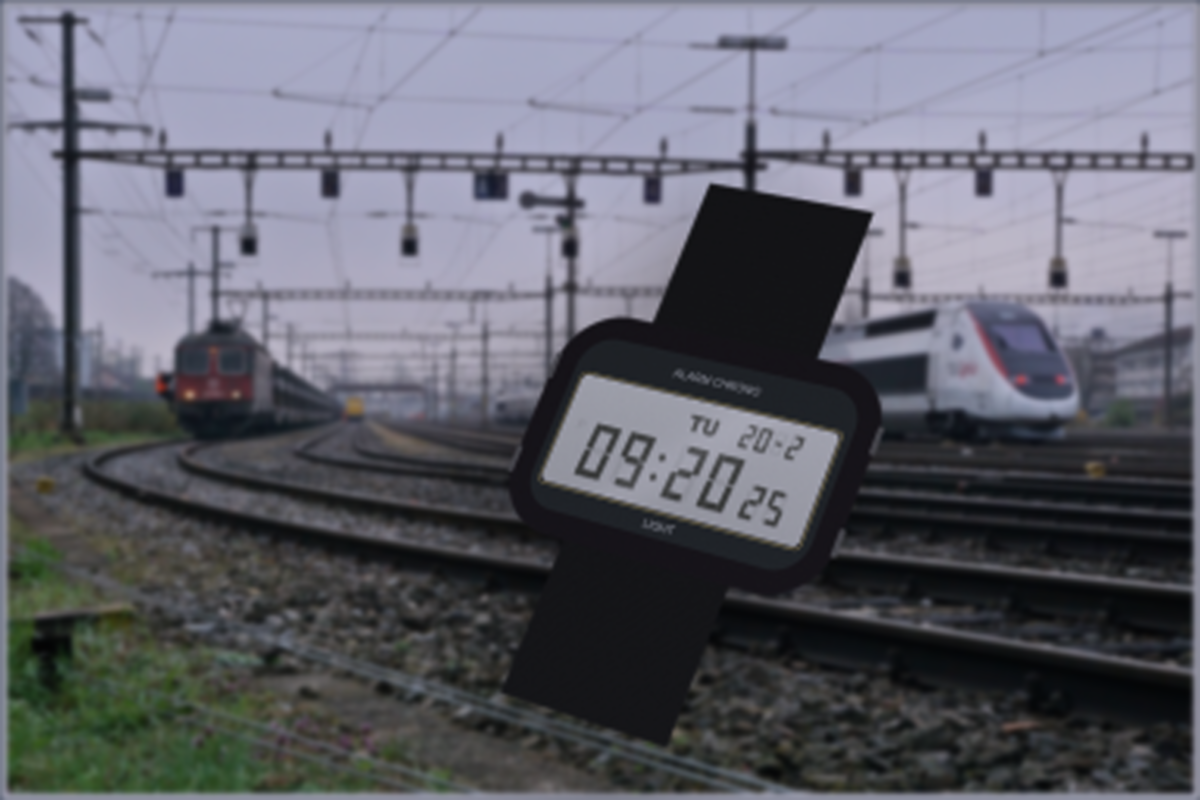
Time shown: **9:20:25**
